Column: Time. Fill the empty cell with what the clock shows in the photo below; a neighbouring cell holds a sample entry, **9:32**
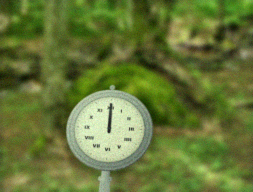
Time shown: **12:00**
